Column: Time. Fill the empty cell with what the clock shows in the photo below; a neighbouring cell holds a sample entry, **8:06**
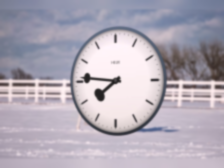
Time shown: **7:46**
